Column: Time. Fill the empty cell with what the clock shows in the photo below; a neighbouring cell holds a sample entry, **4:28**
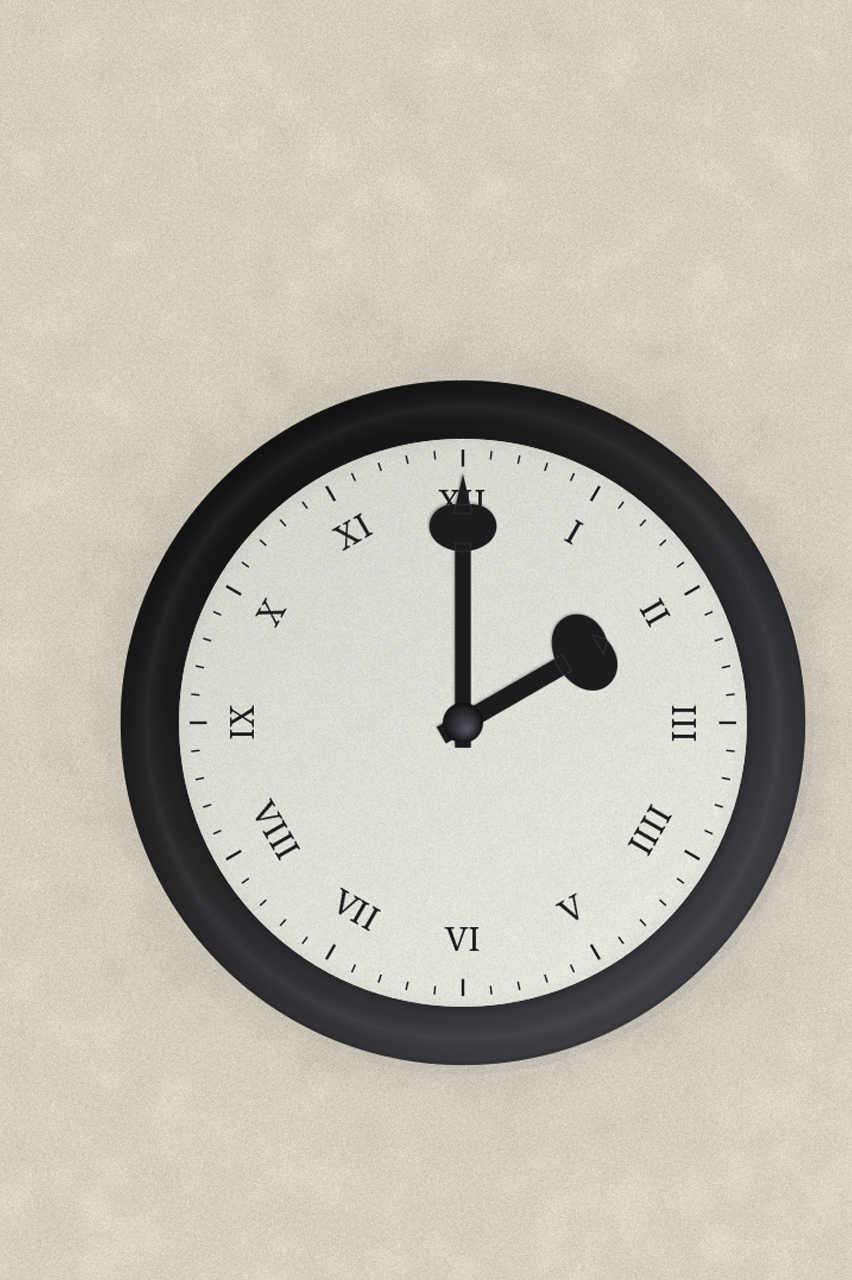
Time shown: **2:00**
